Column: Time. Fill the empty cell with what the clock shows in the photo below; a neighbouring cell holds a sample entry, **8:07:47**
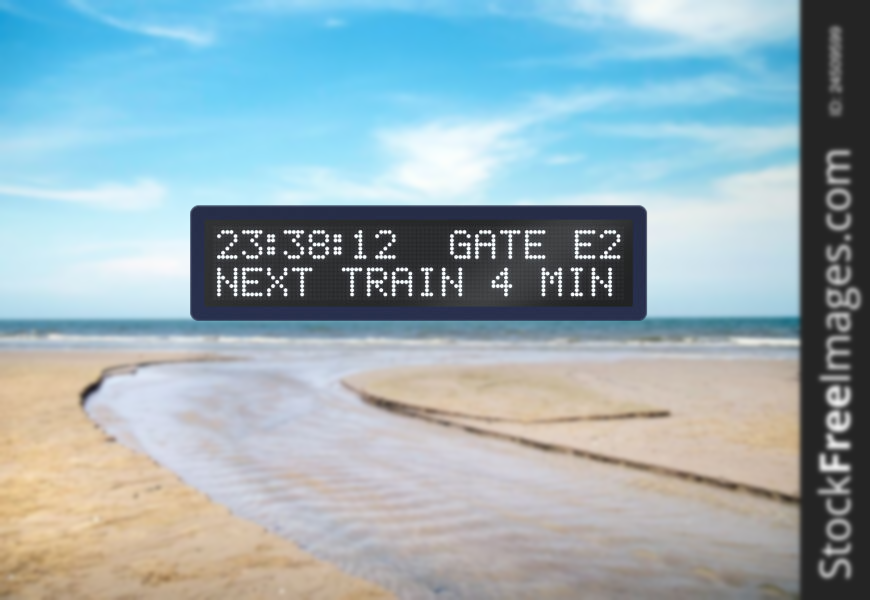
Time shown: **23:38:12**
